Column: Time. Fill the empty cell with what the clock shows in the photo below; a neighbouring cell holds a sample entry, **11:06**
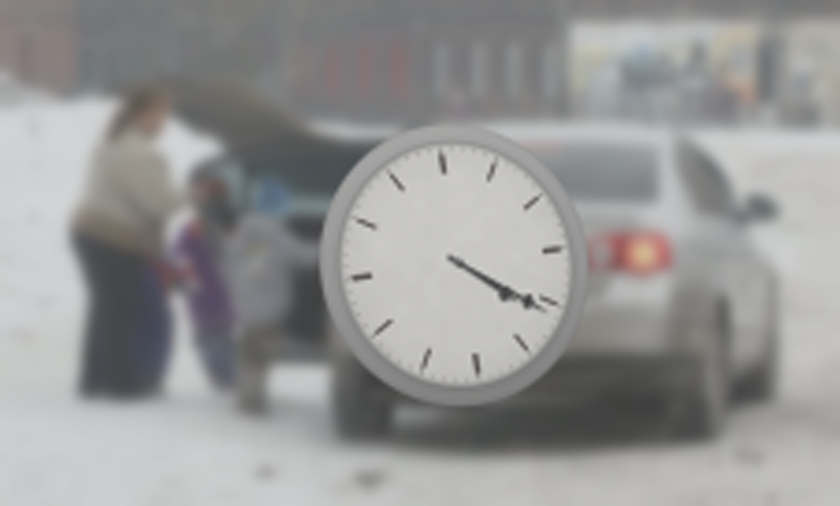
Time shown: **4:21**
